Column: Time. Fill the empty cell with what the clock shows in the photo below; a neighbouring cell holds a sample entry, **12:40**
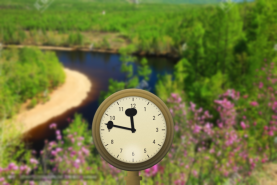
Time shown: **11:47**
